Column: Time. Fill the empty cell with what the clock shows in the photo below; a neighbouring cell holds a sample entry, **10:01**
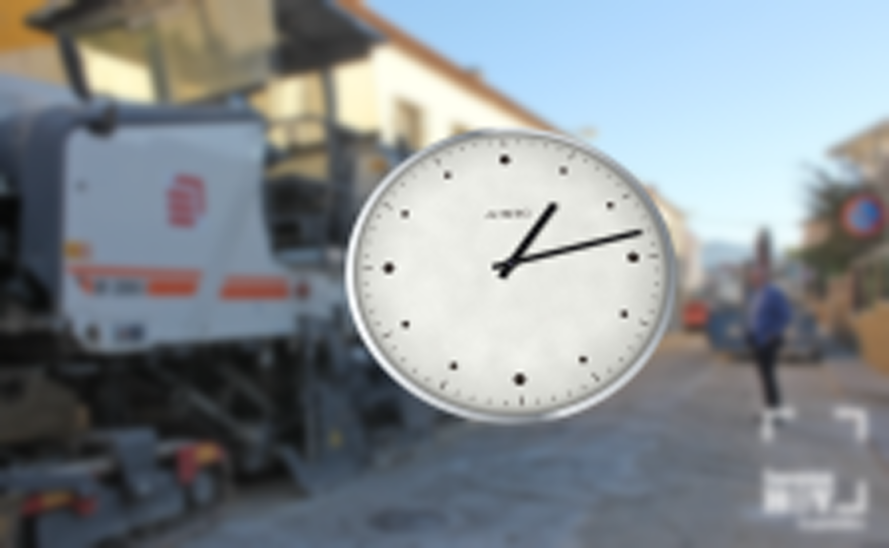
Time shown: **1:13**
